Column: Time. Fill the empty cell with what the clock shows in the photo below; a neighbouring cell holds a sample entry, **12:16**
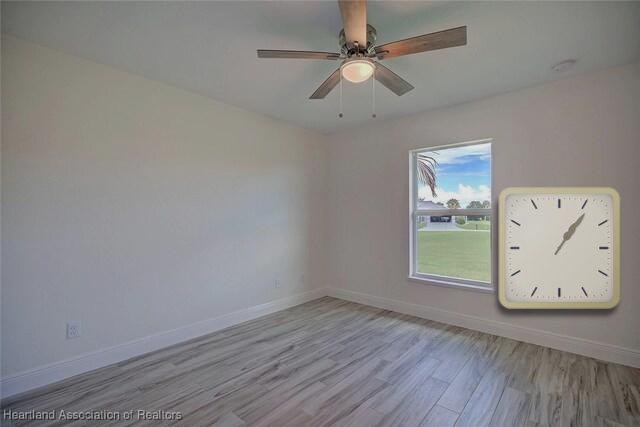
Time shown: **1:06**
